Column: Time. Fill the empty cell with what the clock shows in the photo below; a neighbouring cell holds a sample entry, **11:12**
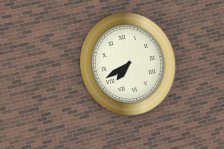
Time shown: **7:42**
